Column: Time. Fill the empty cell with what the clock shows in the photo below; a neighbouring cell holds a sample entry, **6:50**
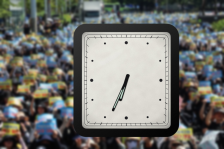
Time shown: **6:34**
